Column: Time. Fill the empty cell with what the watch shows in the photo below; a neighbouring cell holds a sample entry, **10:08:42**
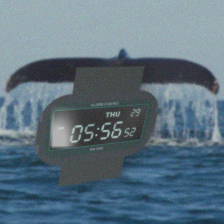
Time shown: **5:56:52**
